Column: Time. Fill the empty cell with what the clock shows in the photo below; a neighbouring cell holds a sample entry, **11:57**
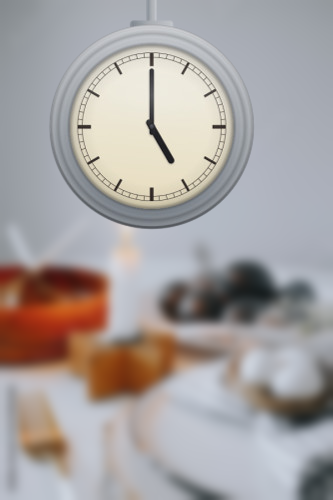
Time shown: **5:00**
